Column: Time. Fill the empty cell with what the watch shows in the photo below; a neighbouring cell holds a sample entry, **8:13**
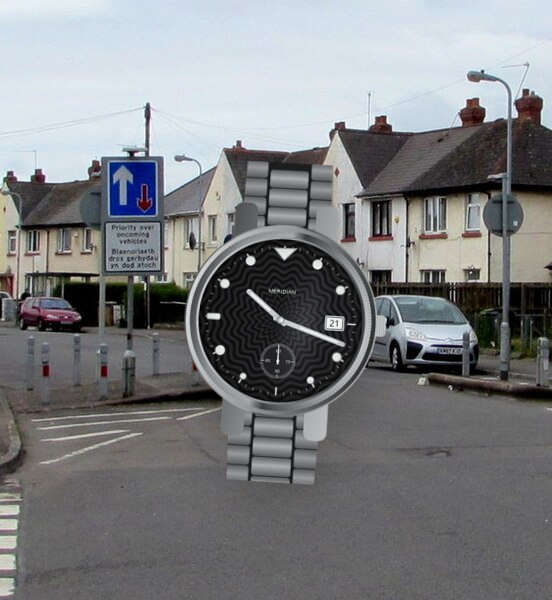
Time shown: **10:18**
